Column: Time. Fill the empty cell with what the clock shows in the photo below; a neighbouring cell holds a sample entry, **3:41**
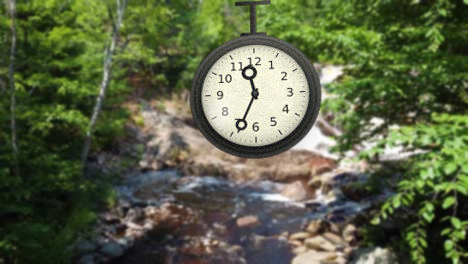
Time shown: **11:34**
